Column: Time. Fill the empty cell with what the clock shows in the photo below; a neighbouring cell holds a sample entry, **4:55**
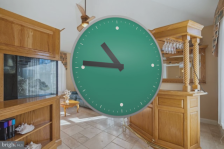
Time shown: **10:46**
